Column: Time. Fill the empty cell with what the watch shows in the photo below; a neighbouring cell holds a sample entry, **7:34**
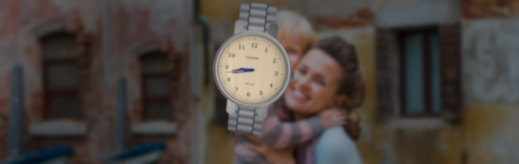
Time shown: **8:43**
